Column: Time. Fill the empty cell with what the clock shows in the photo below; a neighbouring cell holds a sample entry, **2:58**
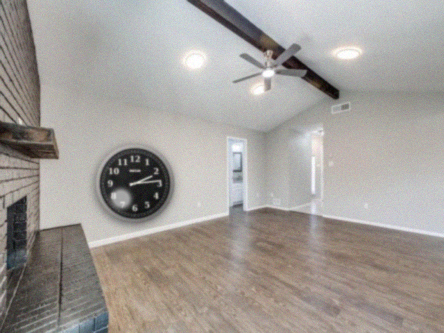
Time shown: **2:14**
